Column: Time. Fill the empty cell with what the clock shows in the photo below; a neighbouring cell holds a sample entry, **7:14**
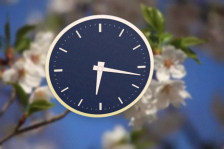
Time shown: **6:17**
